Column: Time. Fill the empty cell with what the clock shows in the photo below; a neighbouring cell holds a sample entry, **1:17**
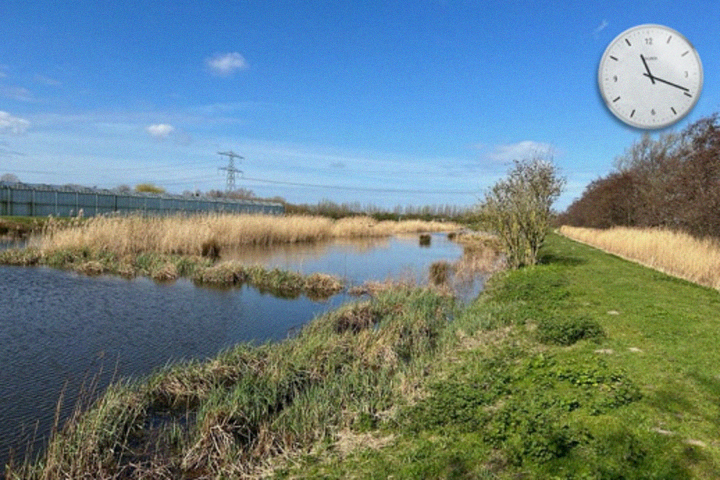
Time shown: **11:19**
